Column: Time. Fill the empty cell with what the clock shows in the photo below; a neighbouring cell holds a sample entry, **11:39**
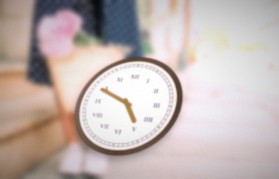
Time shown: **4:49**
